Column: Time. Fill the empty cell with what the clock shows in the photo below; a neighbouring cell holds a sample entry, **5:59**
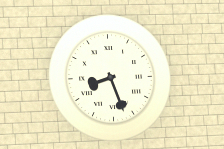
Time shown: **8:27**
